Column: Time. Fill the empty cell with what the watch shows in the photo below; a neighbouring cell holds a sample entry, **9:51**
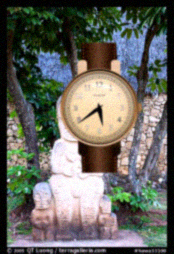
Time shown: **5:39**
